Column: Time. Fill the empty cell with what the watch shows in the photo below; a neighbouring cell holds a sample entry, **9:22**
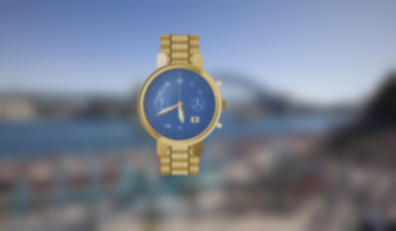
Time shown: **5:41**
